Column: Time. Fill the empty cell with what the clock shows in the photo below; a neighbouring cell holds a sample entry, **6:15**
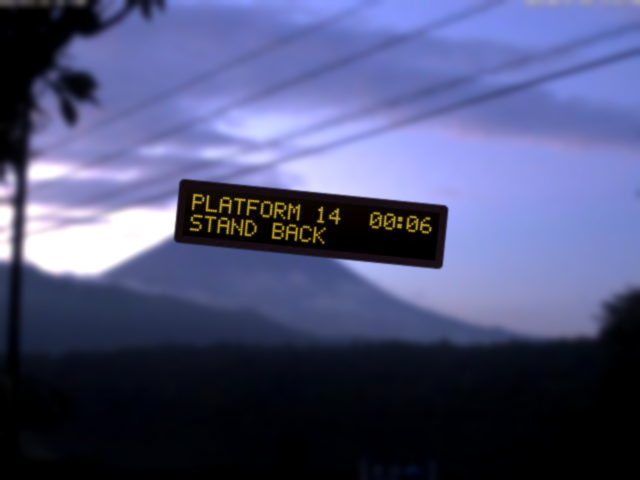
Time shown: **0:06**
